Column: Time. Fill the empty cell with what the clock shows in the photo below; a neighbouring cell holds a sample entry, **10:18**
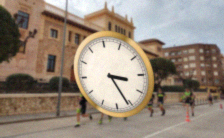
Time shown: **3:26**
